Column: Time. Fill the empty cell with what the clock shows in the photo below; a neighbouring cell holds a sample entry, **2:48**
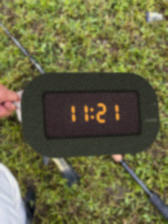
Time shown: **11:21**
